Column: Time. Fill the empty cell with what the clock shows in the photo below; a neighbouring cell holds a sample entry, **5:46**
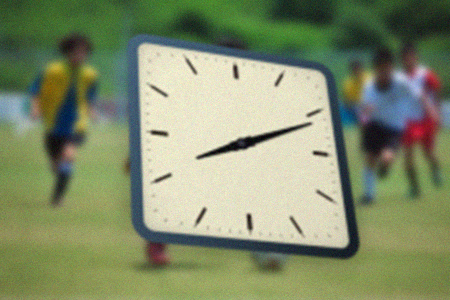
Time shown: **8:11**
